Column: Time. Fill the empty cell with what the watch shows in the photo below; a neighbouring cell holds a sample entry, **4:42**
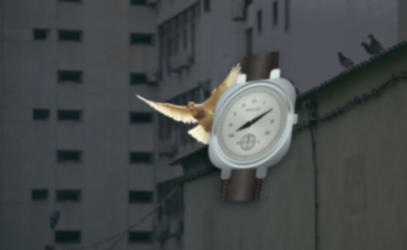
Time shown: **8:10**
